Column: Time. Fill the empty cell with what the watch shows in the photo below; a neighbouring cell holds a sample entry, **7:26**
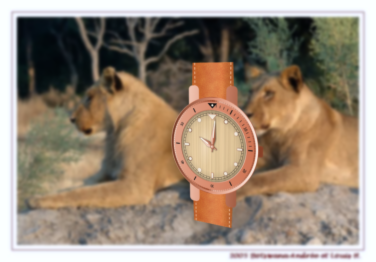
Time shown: **10:01**
